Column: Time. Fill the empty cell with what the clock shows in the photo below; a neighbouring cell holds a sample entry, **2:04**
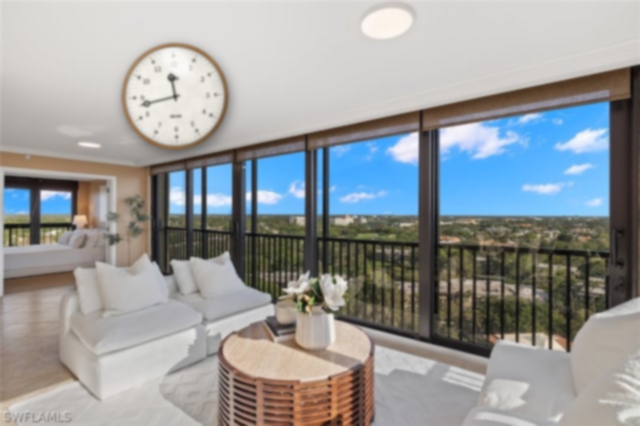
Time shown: **11:43**
